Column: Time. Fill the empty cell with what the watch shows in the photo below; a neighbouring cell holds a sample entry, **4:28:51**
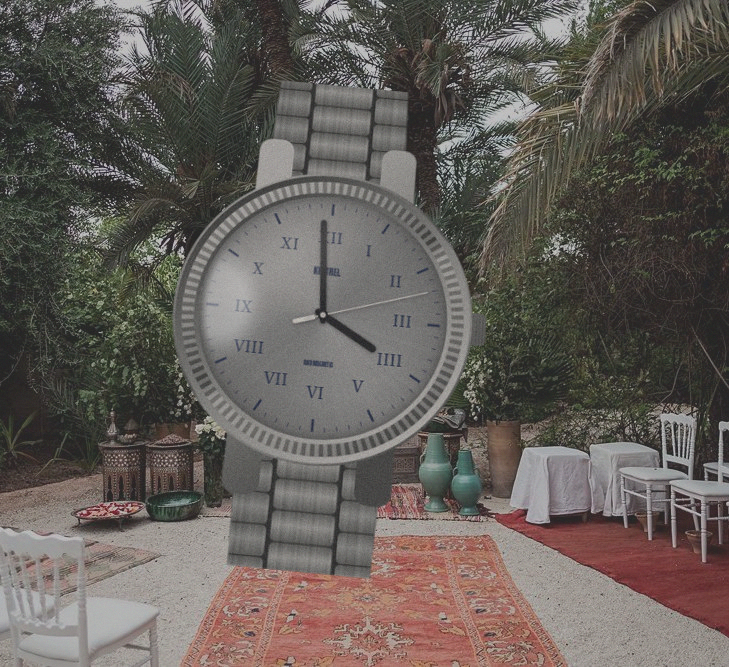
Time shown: **3:59:12**
